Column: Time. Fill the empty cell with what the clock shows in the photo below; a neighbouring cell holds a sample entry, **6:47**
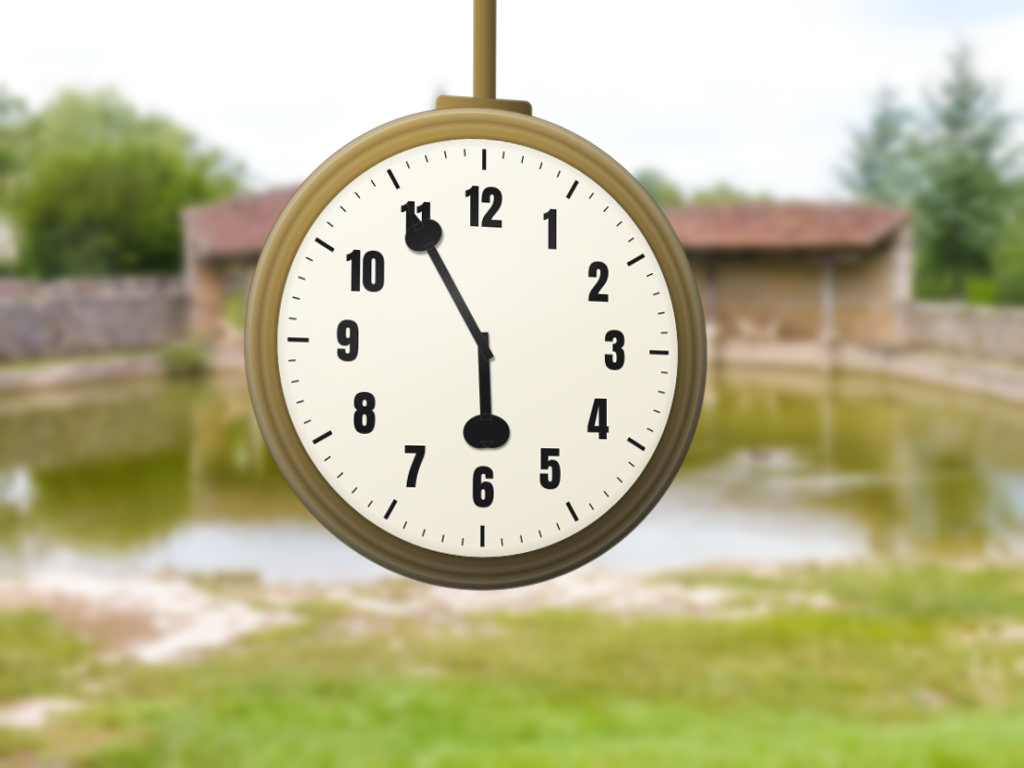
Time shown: **5:55**
